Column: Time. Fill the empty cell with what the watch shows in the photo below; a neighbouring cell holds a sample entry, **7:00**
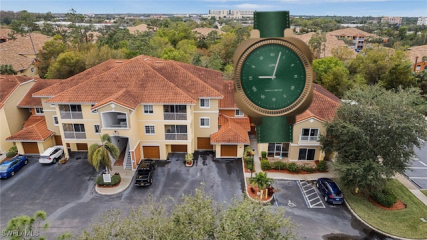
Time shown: **9:03**
